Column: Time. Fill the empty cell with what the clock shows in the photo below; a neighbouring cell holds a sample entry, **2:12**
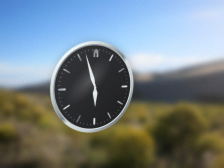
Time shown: **5:57**
